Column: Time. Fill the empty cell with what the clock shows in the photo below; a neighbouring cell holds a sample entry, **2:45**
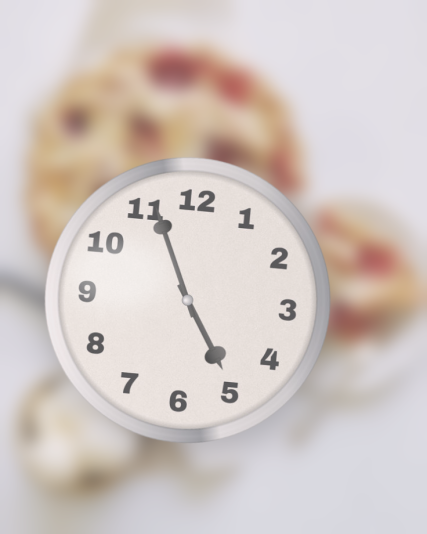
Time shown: **4:56**
